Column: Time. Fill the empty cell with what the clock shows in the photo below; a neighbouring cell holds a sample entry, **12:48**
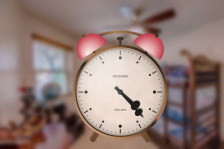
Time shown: **4:23**
